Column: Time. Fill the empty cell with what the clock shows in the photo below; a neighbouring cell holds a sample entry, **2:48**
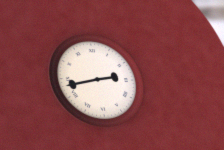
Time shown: **2:43**
